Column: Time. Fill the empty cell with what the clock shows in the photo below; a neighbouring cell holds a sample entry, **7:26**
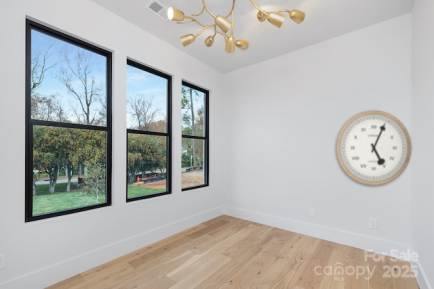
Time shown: **5:04**
